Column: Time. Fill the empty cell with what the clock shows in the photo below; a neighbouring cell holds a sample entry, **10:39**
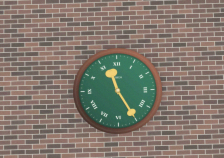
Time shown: **11:25**
